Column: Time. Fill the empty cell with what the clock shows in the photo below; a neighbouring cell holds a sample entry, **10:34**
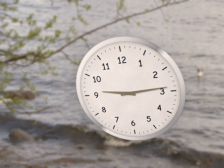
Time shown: **9:14**
